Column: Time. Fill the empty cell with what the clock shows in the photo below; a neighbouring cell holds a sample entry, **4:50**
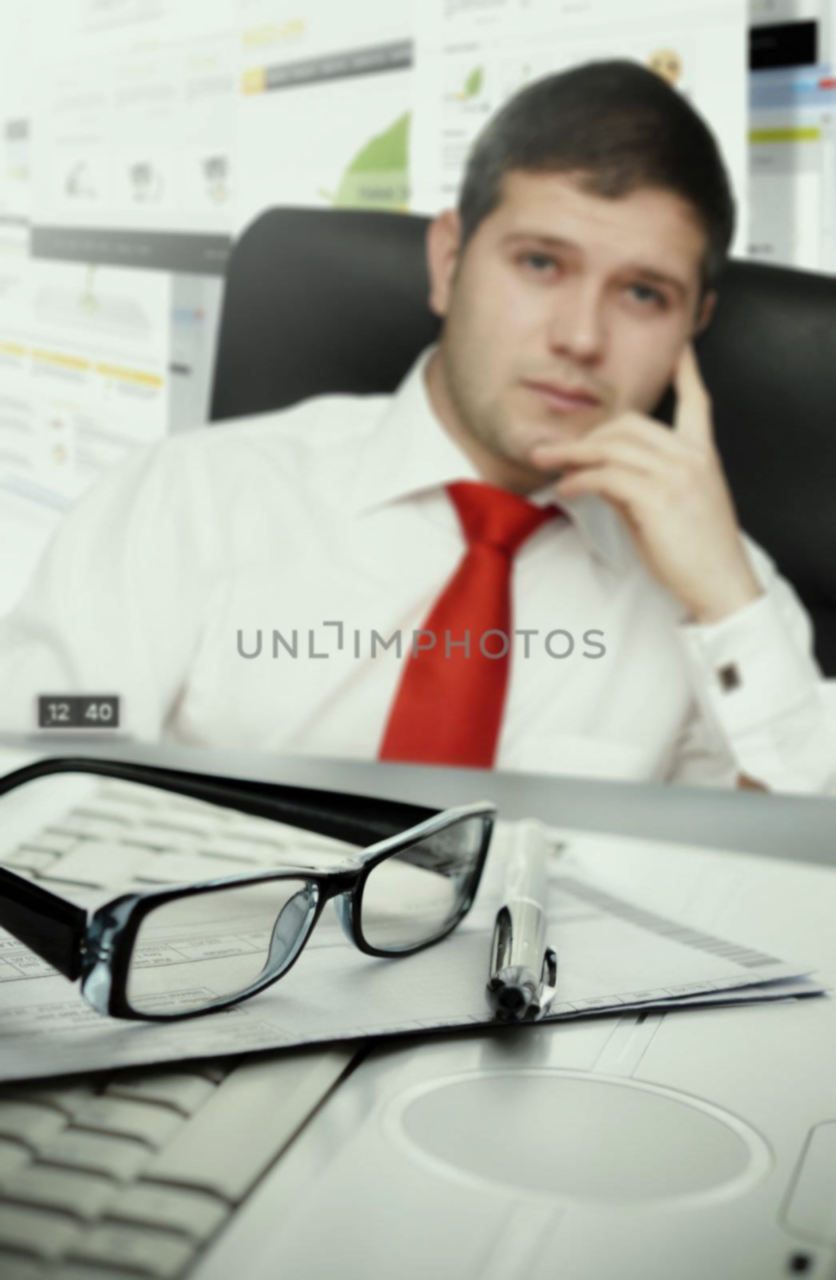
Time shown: **12:40**
